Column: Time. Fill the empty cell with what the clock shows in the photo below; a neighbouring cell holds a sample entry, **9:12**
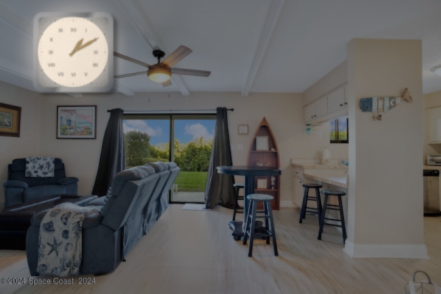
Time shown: **1:10**
